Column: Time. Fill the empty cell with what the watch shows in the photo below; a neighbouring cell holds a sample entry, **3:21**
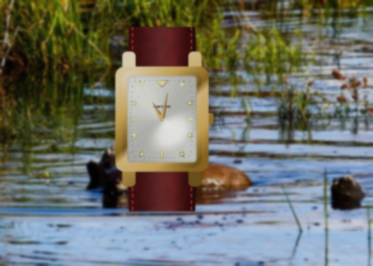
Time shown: **11:02**
